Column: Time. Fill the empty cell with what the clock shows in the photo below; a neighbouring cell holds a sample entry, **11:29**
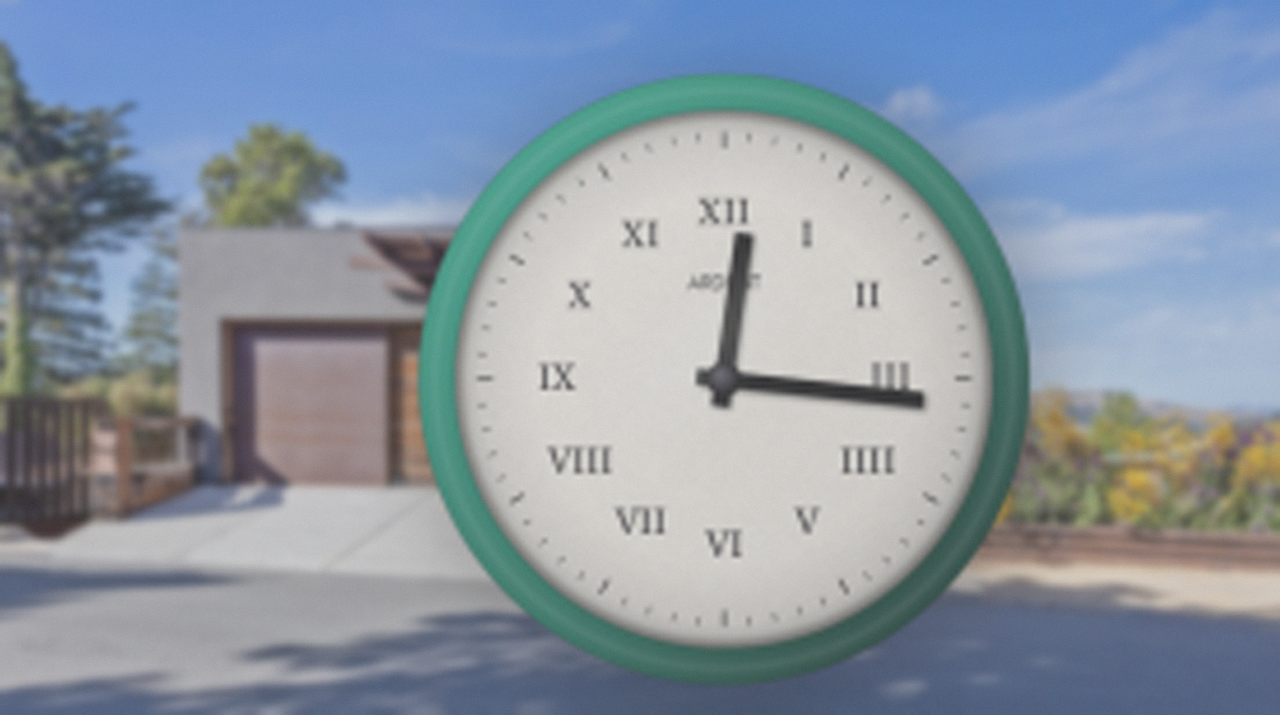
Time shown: **12:16**
